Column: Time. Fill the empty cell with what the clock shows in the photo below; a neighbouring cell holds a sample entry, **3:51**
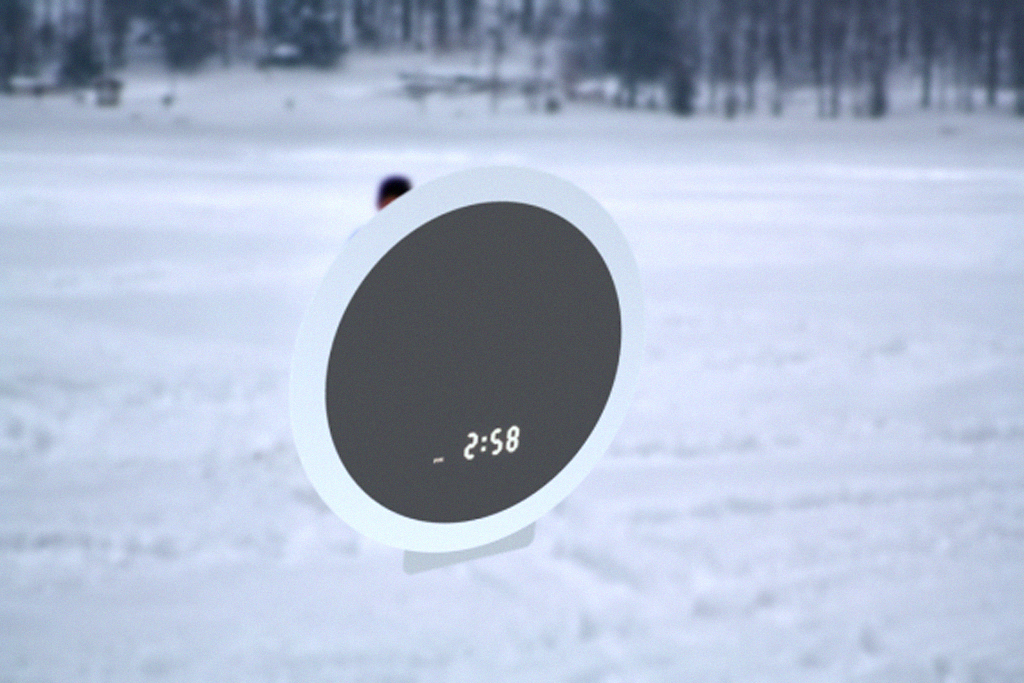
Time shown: **2:58**
